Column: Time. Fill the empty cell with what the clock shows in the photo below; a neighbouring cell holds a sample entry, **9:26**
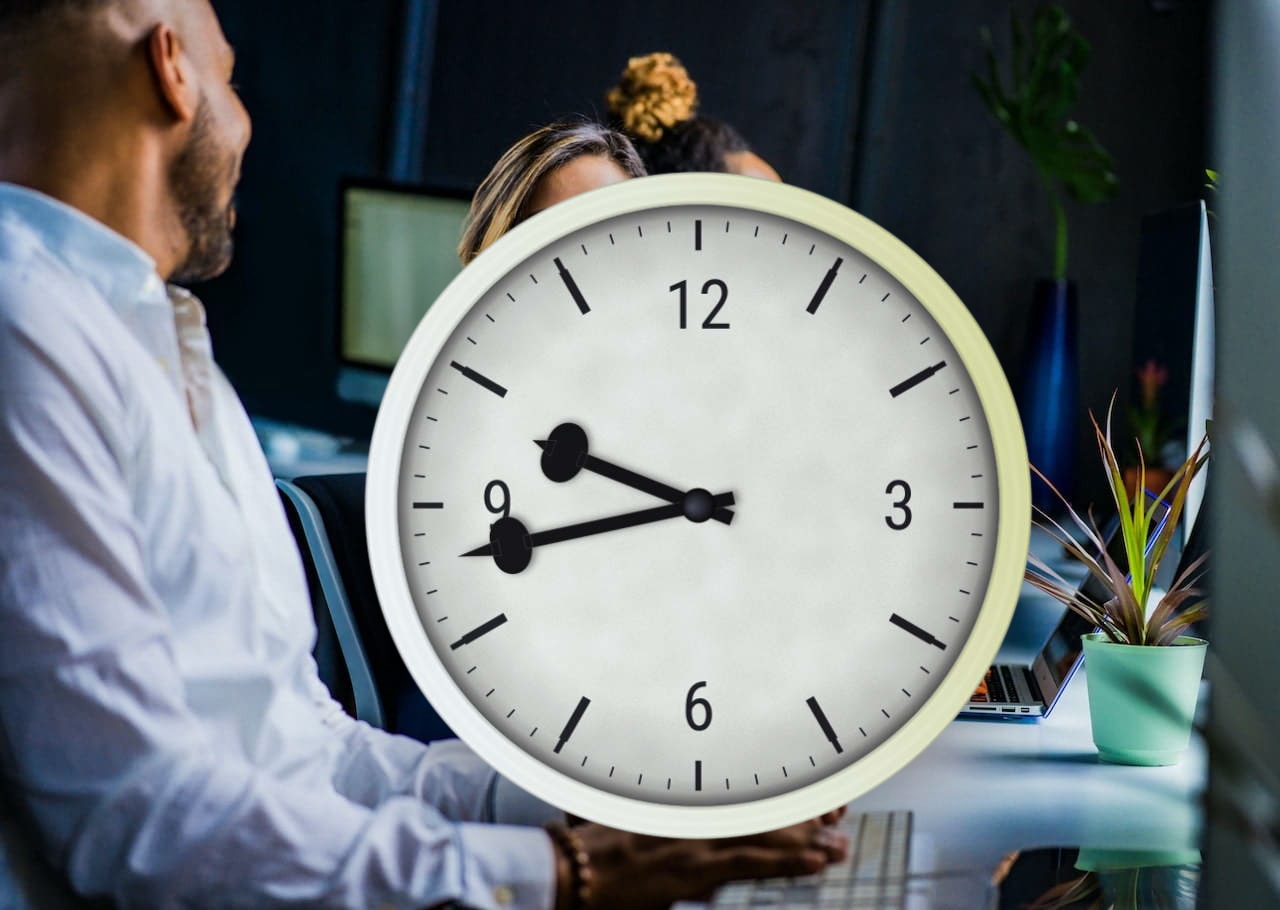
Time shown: **9:43**
